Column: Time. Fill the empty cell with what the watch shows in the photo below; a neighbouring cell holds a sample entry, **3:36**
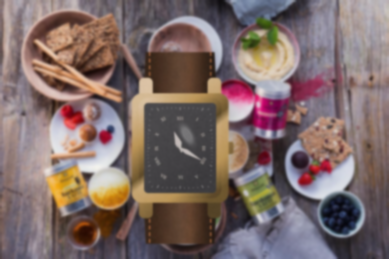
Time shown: **11:20**
